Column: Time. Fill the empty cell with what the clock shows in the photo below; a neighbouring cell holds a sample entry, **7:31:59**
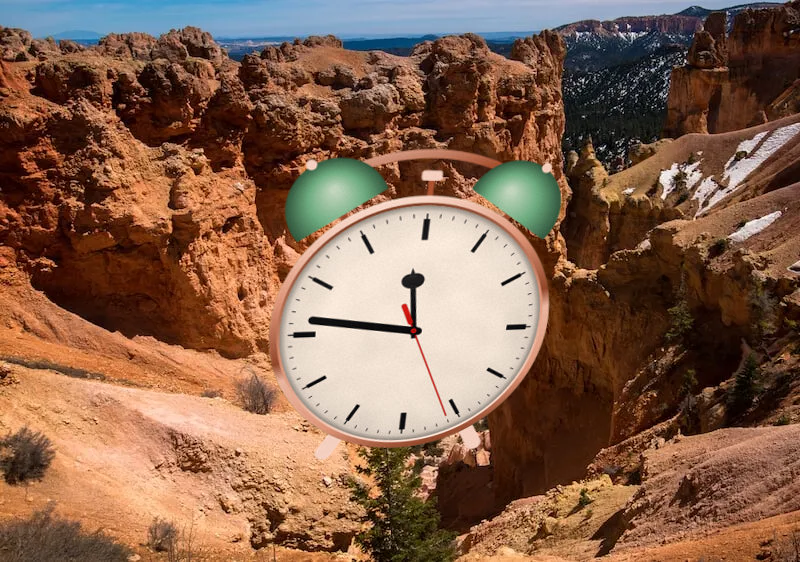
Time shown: **11:46:26**
